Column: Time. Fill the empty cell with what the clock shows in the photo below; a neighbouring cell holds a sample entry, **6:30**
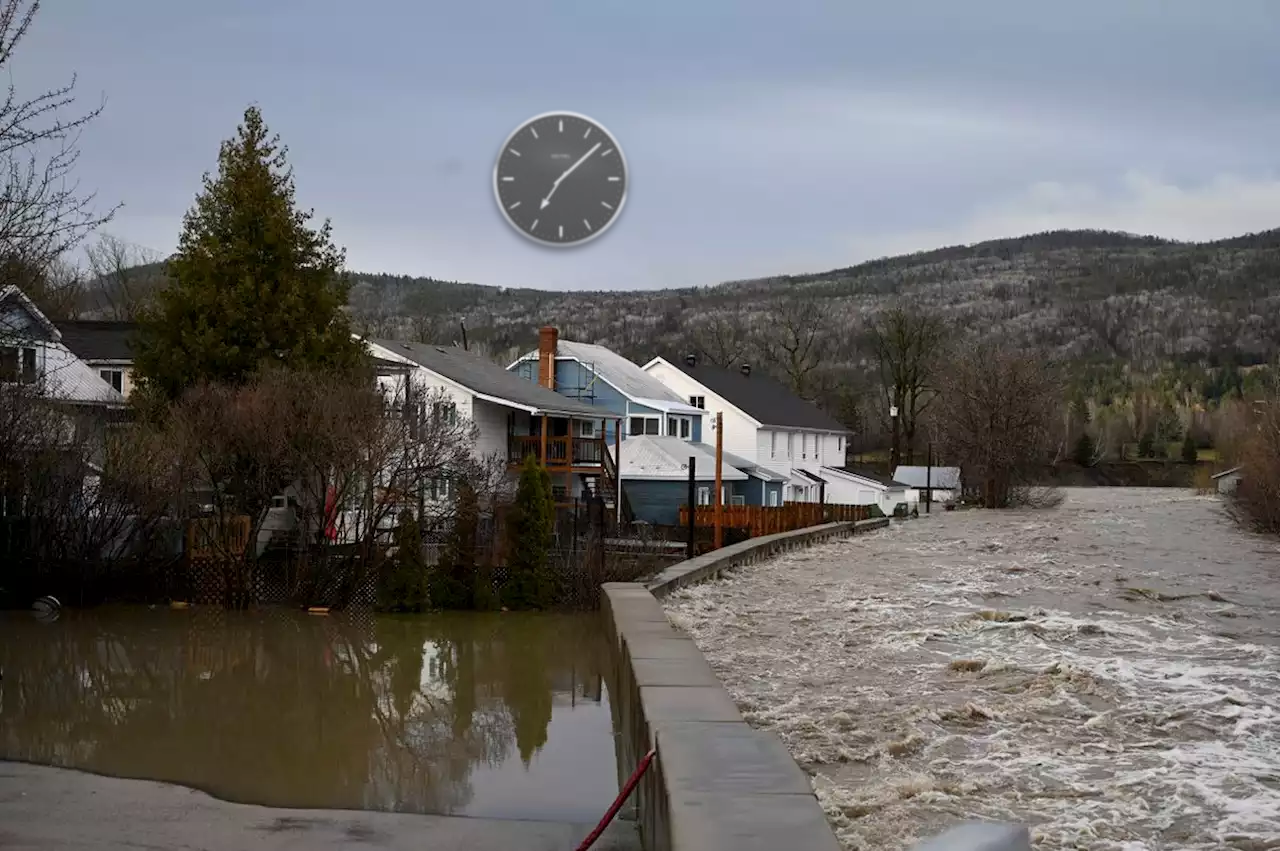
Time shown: **7:08**
